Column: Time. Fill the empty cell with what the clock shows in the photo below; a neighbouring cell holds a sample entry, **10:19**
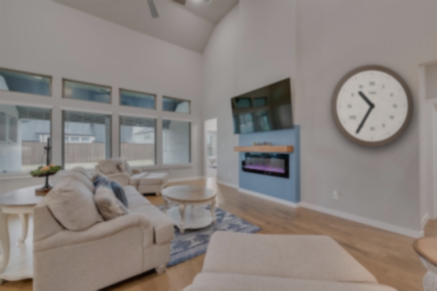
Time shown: **10:35**
